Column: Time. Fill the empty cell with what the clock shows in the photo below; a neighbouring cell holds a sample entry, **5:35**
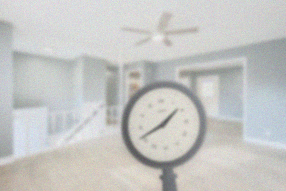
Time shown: **1:41**
